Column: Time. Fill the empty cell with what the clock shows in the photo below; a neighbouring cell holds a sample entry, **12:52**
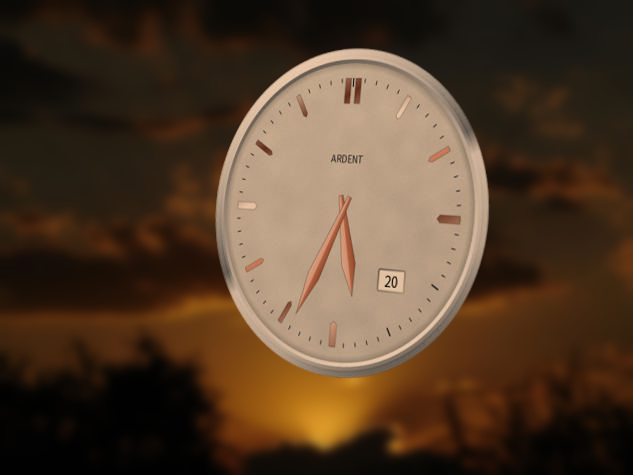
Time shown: **5:34**
